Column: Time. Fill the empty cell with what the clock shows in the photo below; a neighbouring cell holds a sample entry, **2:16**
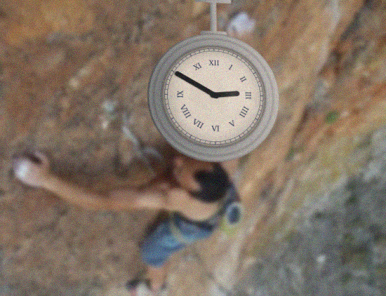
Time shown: **2:50**
